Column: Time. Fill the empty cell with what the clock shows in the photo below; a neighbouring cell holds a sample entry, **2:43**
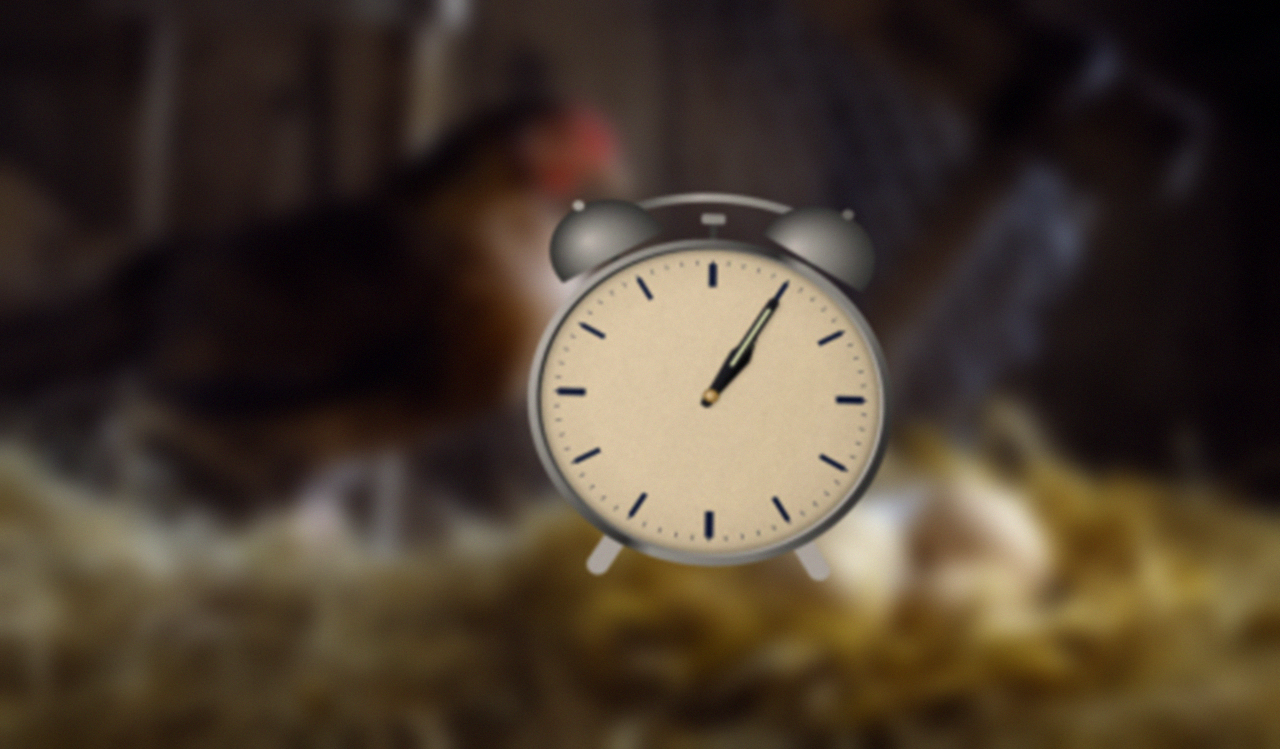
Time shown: **1:05**
